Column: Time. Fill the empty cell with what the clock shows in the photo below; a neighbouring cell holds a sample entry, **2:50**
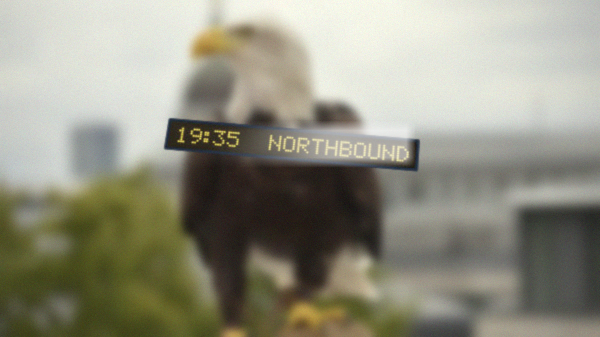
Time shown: **19:35**
